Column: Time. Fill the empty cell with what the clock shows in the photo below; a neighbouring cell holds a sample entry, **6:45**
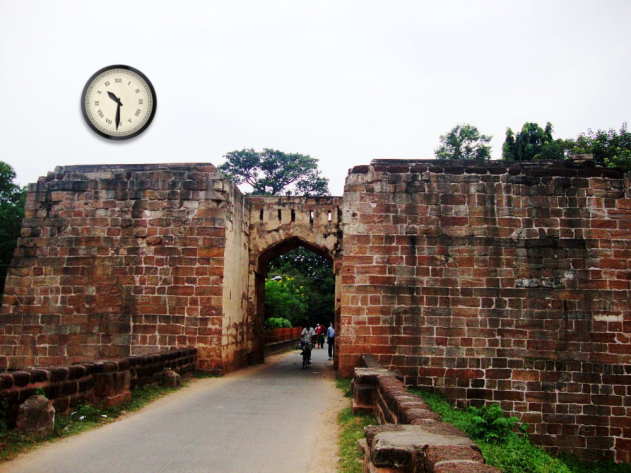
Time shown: **10:31**
